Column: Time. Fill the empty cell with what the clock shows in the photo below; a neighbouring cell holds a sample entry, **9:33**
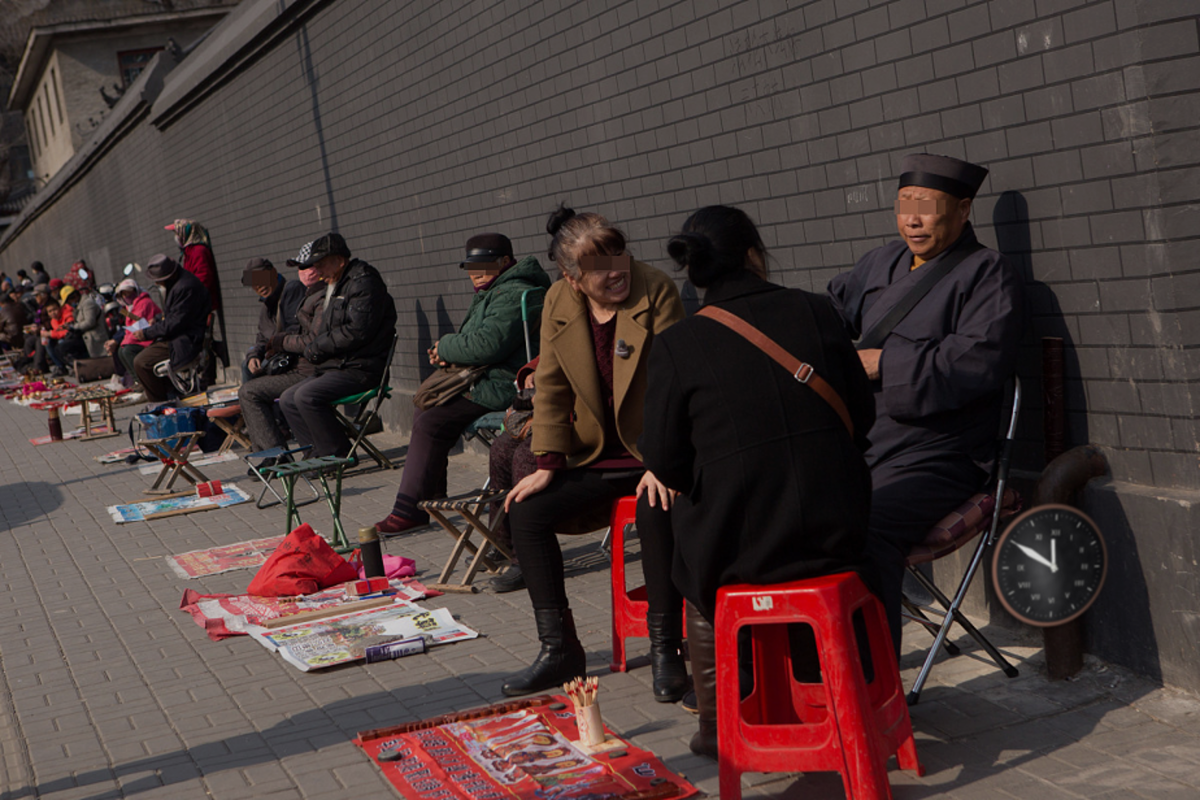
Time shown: **11:50**
